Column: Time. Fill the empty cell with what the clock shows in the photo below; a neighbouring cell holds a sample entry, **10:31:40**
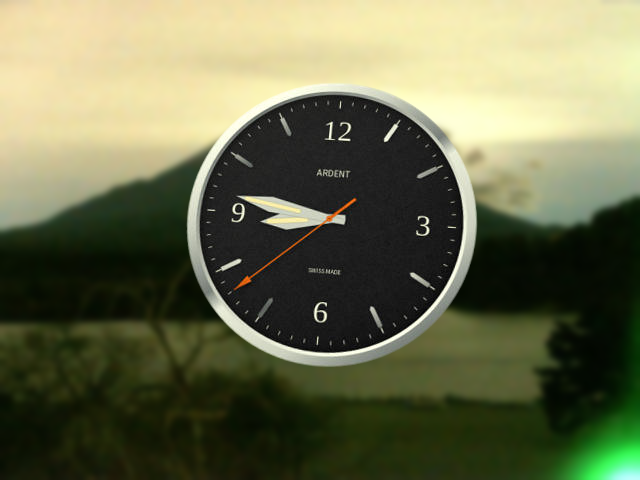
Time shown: **8:46:38**
